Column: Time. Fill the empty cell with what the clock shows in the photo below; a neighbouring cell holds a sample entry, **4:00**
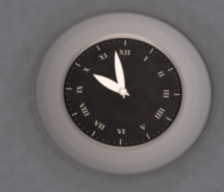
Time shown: **9:58**
